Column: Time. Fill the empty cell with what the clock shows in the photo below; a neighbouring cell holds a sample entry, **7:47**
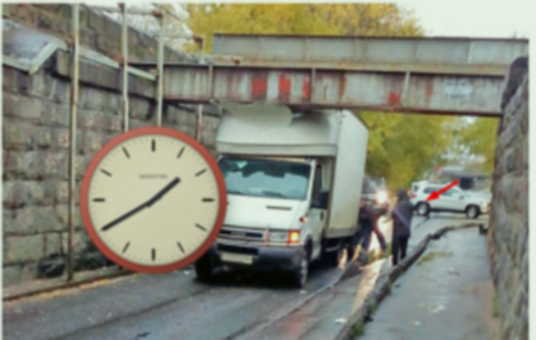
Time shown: **1:40**
